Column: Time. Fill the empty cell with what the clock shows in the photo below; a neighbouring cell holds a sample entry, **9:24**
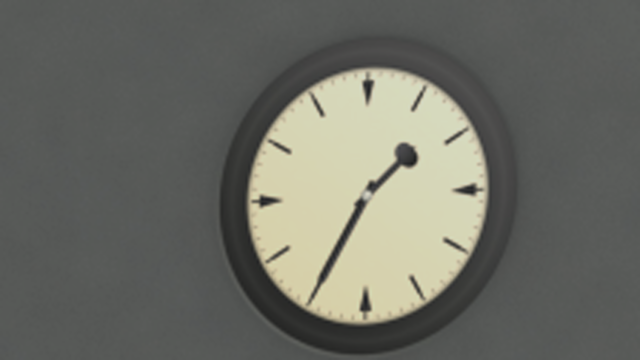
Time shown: **1:35**
